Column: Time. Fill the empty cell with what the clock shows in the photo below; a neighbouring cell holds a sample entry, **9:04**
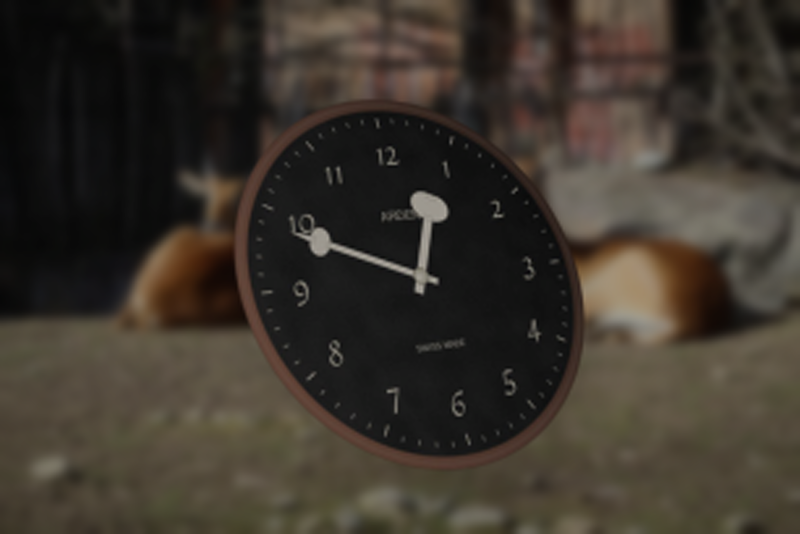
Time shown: **12:49**
